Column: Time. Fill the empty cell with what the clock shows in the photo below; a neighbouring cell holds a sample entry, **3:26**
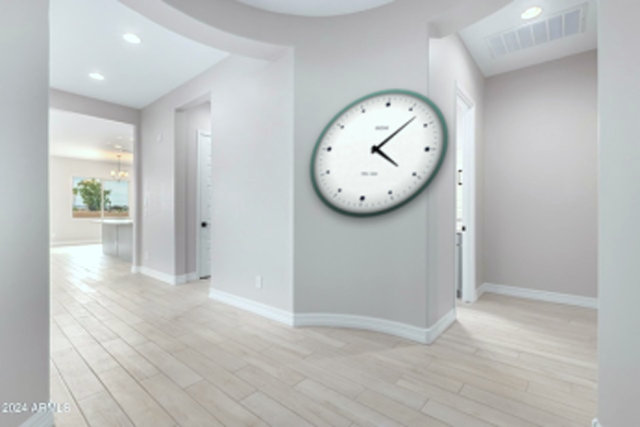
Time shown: **4:07**
